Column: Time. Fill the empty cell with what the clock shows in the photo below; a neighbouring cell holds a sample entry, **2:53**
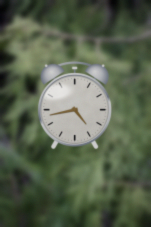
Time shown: **4:43**
